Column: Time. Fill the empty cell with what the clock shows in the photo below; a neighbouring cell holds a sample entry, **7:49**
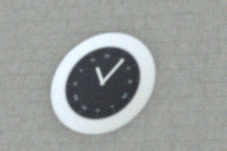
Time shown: **11:06**
